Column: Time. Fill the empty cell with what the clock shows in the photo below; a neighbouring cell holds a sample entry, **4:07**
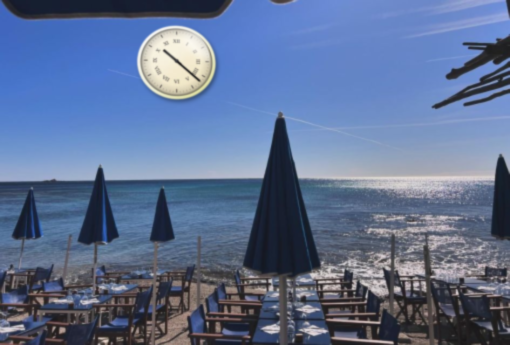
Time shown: **10:22**
